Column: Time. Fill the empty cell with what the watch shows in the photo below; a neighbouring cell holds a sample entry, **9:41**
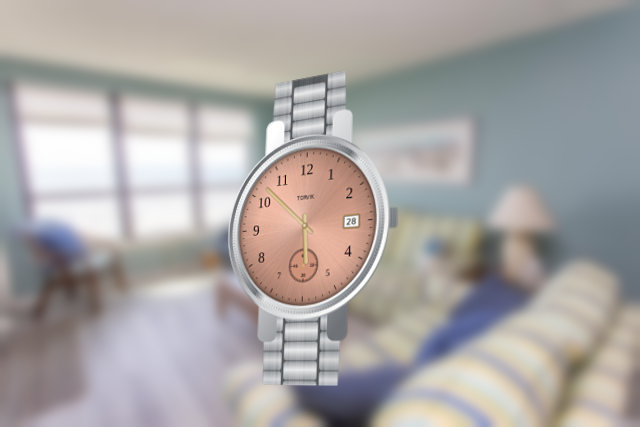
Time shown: **5:52**
